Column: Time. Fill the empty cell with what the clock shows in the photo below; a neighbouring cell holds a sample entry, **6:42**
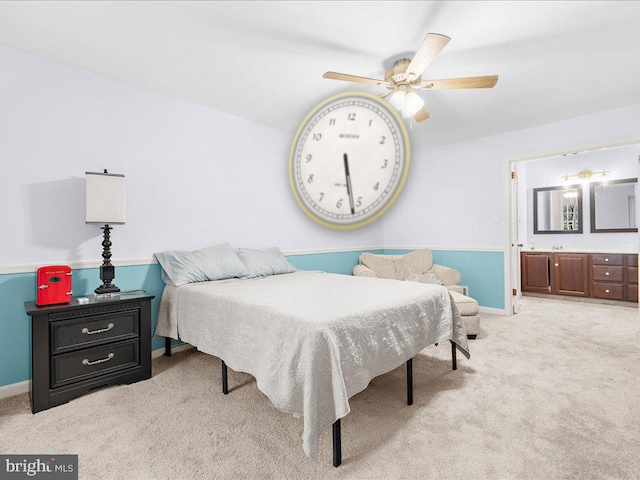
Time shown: **5:27**
